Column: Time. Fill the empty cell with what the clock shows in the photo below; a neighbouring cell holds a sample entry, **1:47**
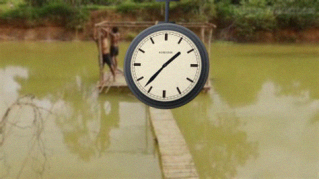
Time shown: **1:37**
